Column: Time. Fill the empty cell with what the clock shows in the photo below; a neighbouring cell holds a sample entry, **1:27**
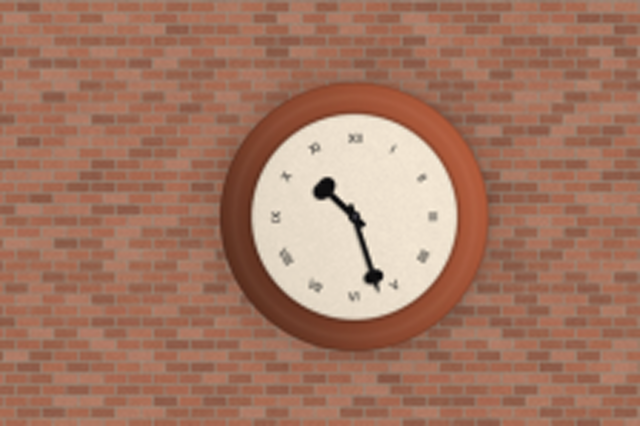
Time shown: **10:27**
